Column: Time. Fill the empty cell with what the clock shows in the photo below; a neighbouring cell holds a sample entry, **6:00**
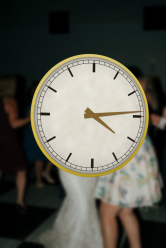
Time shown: **4:14**
